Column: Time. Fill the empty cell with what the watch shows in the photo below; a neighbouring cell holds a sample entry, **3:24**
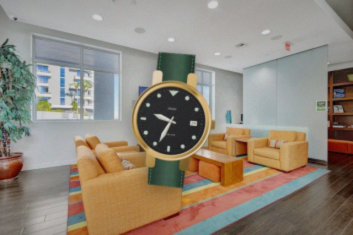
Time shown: **9:34**
